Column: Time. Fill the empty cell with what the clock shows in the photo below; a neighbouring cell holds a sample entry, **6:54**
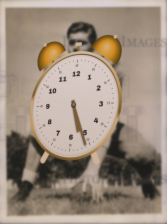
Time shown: **5:26**
